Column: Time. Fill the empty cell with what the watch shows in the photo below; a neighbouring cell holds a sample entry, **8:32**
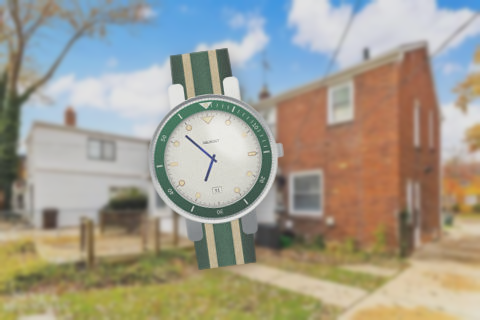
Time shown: **6:53**
